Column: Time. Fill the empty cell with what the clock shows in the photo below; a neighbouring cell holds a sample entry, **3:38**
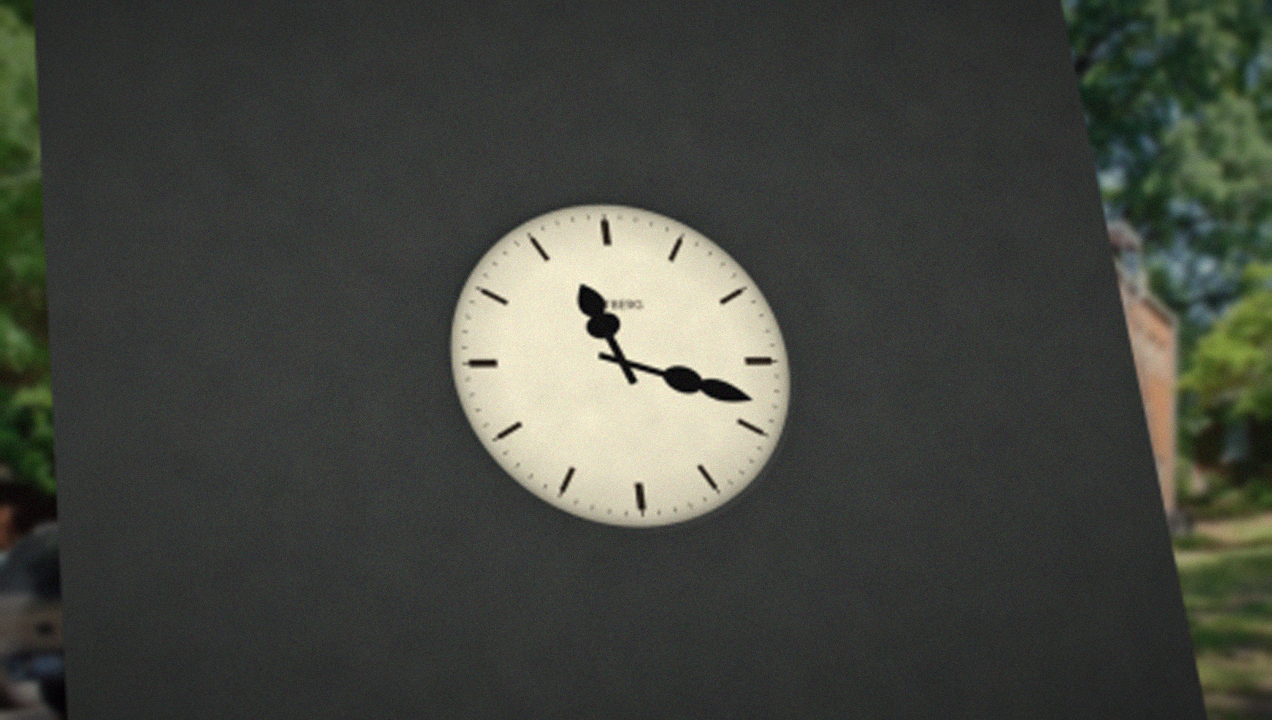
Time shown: **11:18**
